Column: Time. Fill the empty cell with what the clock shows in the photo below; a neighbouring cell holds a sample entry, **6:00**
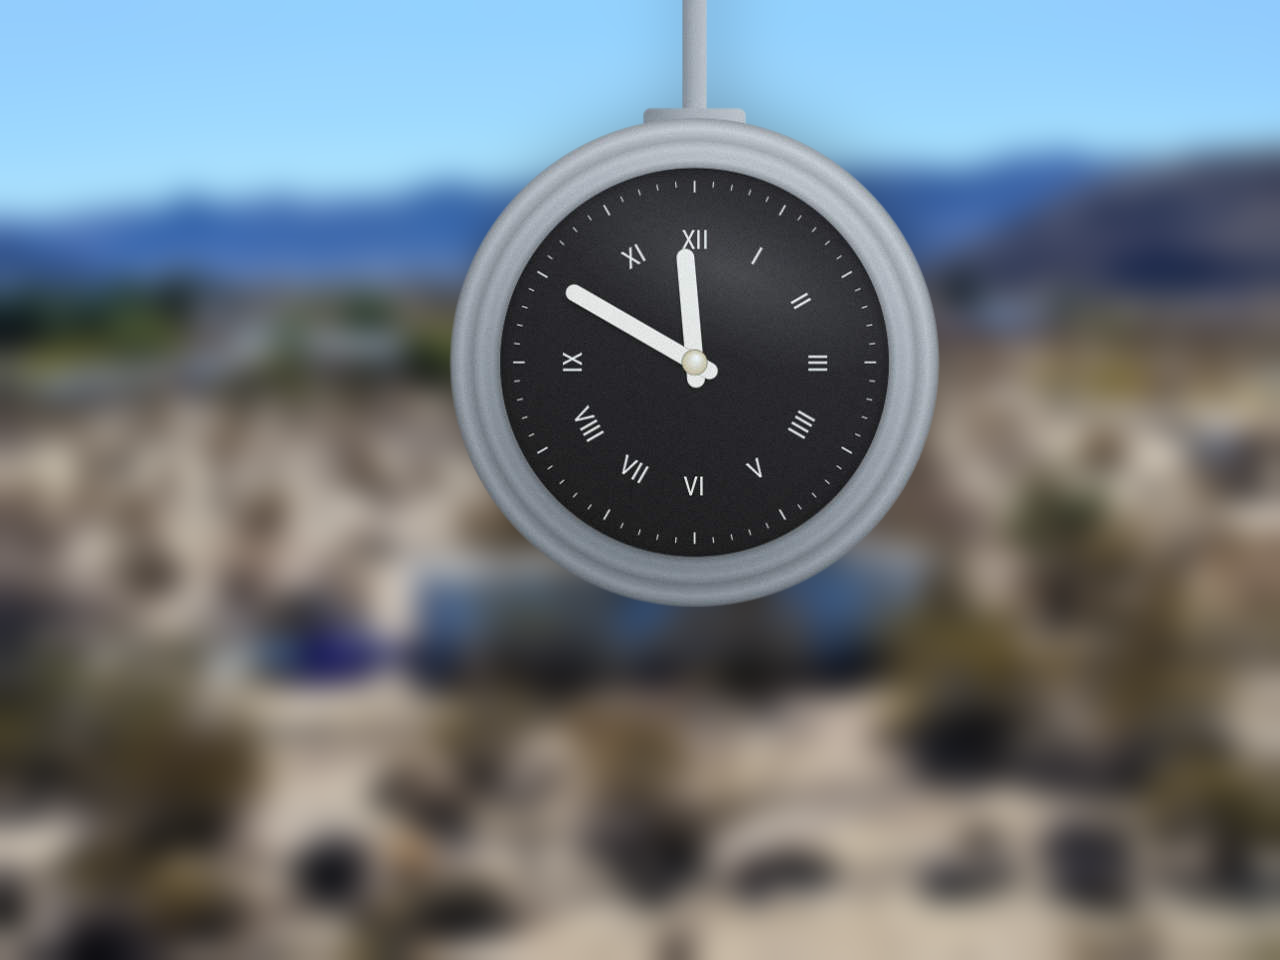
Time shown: **11:50**
